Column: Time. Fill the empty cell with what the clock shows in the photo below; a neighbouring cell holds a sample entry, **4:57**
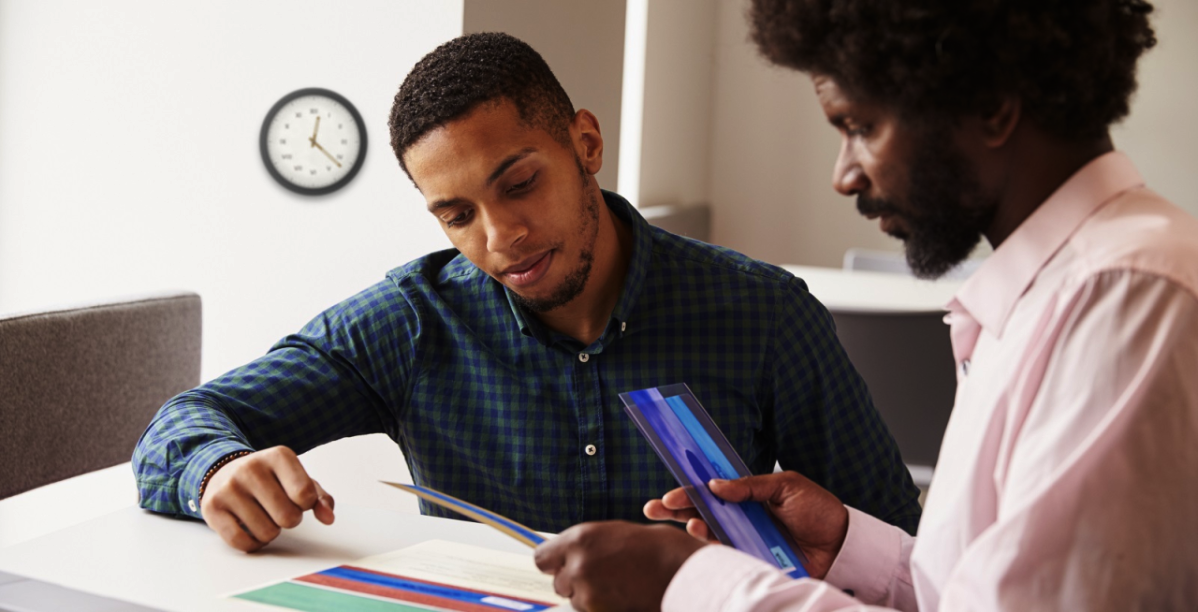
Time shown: **12:22**
